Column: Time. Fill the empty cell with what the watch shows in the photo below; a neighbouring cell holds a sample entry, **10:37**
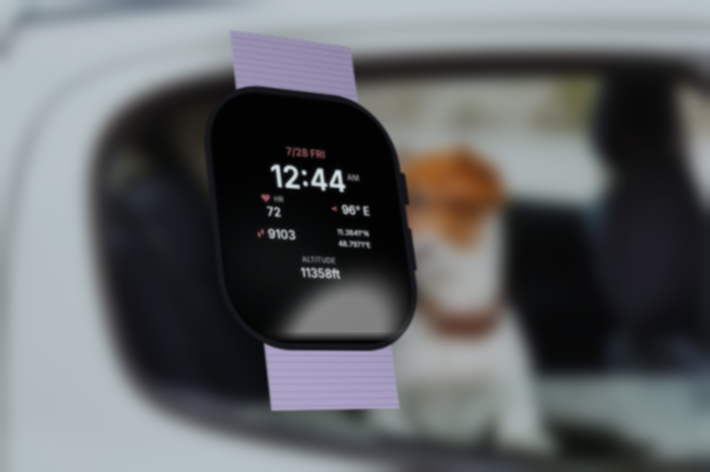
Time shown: **12:44**
